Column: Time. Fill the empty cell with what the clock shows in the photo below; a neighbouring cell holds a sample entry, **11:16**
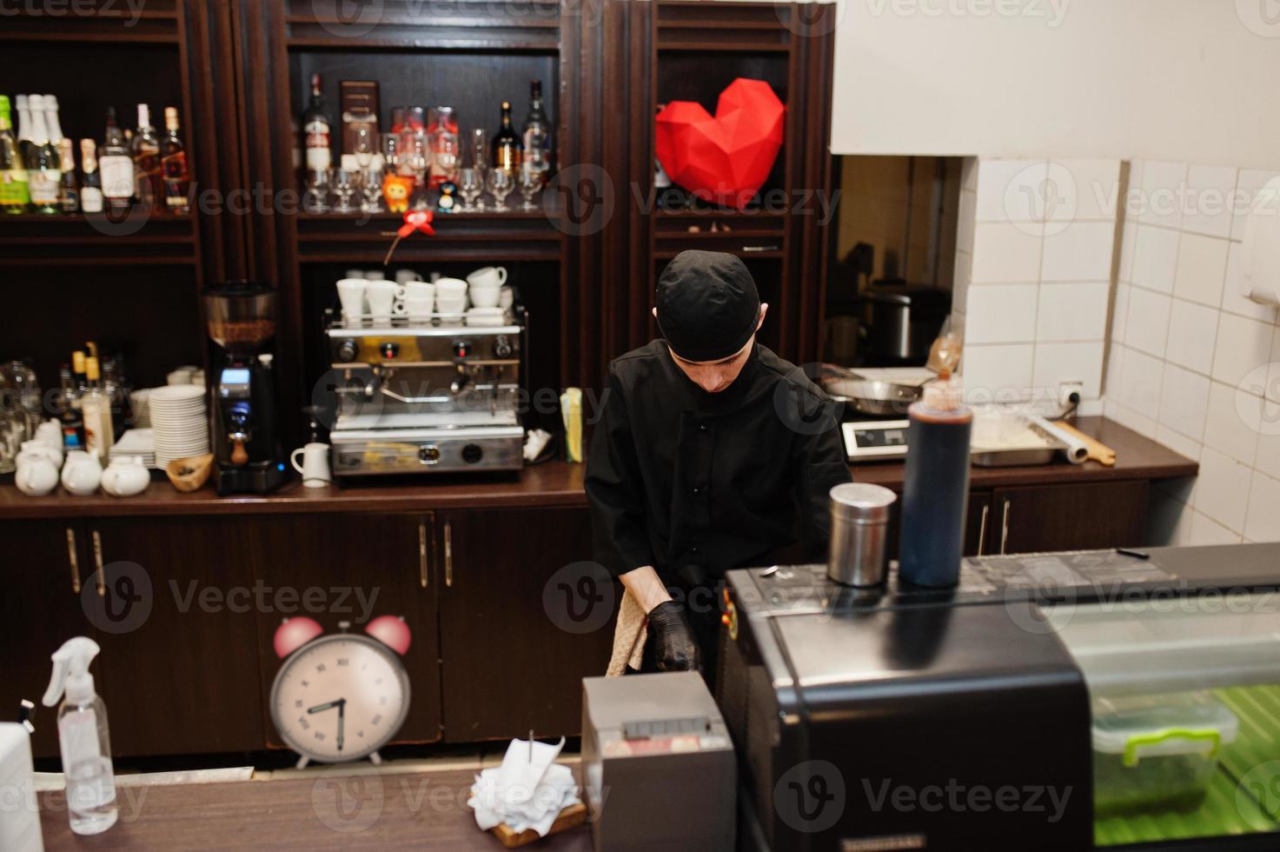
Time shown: **8:30**
